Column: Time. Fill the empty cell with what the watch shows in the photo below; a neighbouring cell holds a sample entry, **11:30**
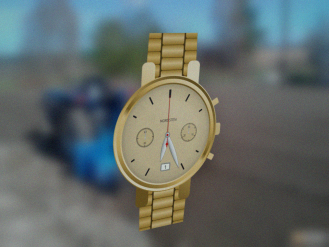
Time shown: **6:26**
